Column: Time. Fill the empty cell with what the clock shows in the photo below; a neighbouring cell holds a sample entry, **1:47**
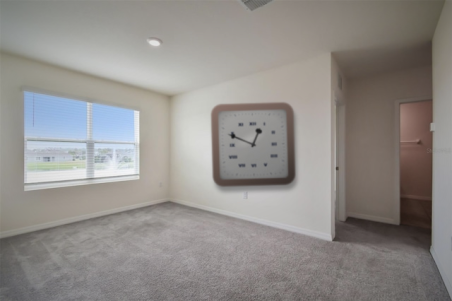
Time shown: **12:49**
